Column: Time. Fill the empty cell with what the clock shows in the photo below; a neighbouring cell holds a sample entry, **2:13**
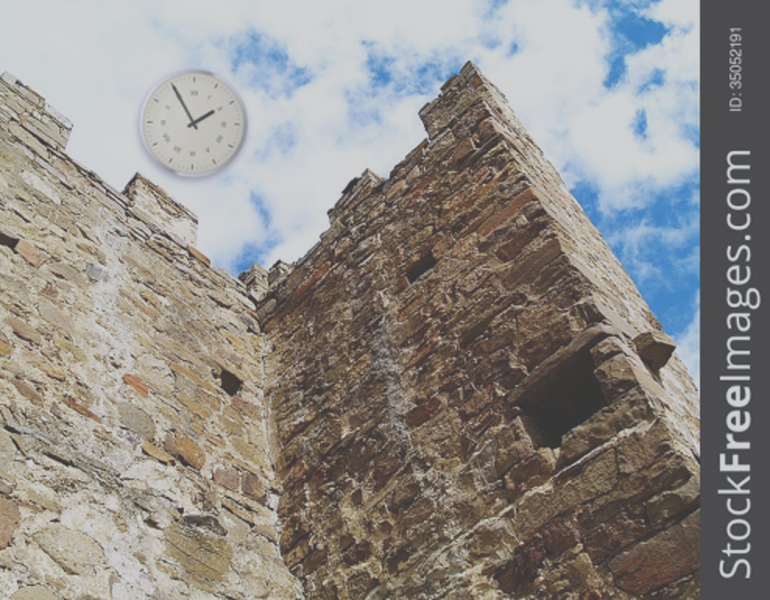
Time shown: **1:55**
